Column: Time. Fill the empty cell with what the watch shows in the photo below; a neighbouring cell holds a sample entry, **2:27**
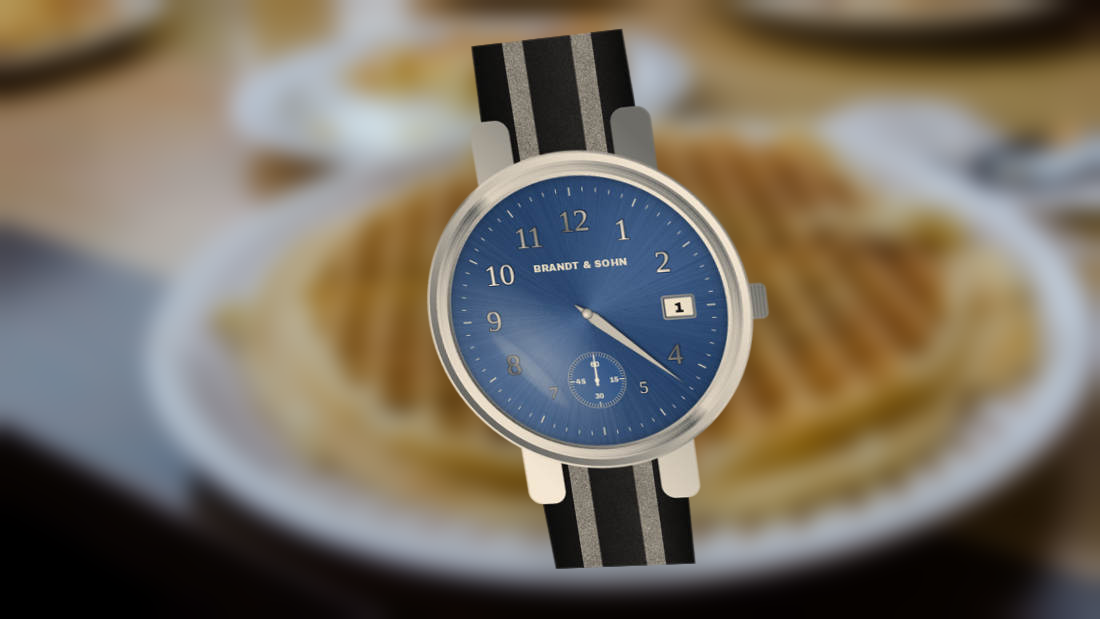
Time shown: **4:22**
